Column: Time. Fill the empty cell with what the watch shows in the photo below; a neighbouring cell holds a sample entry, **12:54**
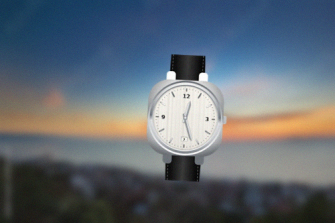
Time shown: **12:27**
